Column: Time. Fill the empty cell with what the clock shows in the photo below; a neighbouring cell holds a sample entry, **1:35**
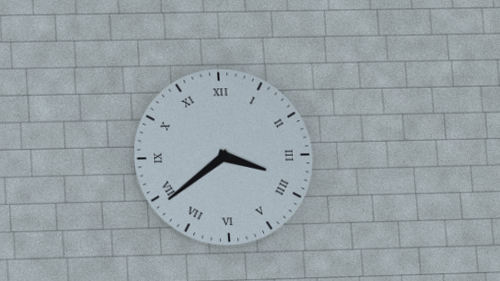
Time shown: **3:39**
